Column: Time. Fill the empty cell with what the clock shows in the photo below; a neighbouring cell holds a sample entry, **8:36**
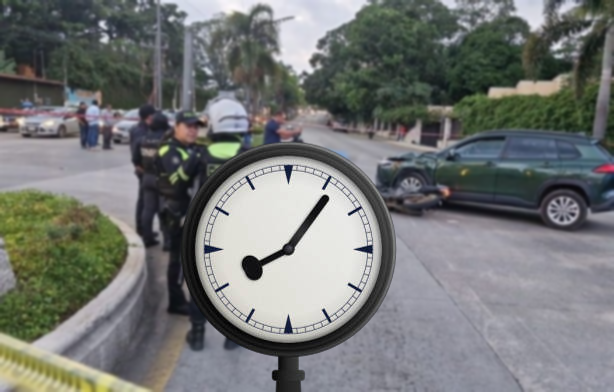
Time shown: **8:06**
